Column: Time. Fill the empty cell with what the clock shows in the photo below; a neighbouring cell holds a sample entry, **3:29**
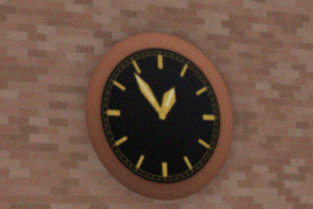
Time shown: **12:54**
